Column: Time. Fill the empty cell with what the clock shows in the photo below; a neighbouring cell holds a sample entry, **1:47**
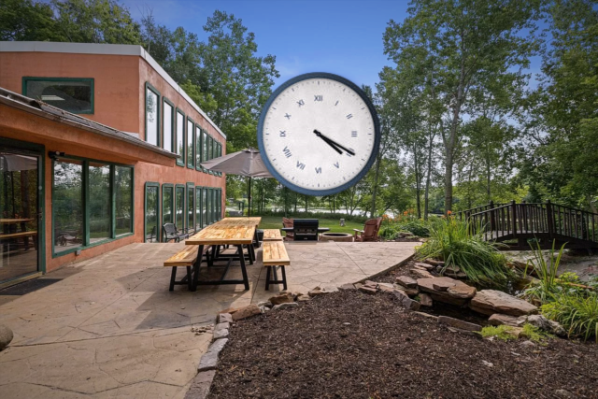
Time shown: **4:20**
